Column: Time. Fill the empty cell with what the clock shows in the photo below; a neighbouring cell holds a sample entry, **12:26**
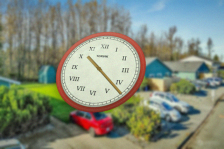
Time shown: **10:22**
